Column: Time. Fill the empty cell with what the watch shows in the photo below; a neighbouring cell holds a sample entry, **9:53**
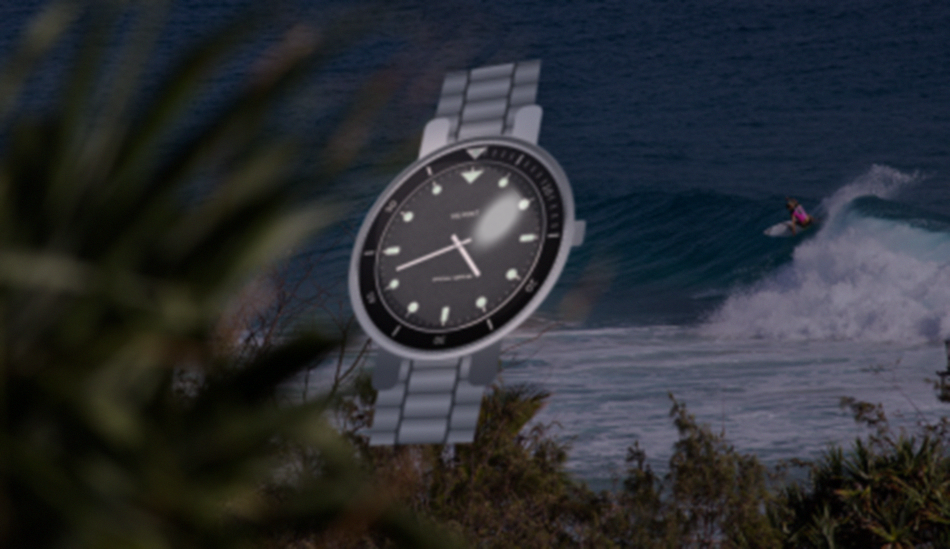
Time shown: **4:42**
